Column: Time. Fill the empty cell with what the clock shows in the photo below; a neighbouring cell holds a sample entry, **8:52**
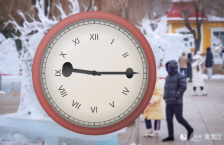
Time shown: **9:15**
